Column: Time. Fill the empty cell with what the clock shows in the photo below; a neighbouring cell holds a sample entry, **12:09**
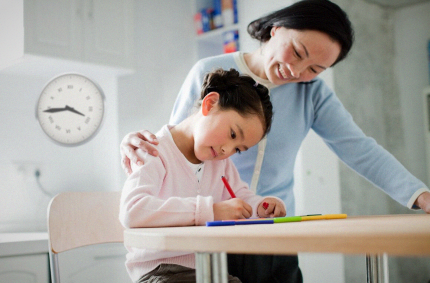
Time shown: **3:44**
